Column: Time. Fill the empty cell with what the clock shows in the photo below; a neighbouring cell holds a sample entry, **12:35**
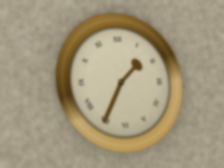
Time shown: **1:35**
